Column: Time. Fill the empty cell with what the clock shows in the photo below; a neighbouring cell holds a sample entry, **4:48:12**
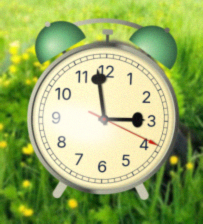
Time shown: **2:58:19**
